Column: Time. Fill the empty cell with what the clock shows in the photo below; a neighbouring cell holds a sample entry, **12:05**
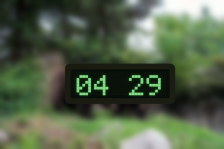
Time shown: **4:29**
